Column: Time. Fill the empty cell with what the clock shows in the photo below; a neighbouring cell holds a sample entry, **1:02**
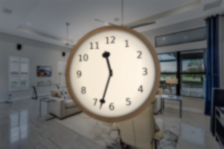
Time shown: **11:33**
